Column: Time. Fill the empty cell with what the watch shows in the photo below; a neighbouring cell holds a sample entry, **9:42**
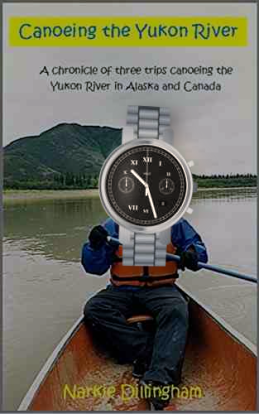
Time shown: **10:27**
